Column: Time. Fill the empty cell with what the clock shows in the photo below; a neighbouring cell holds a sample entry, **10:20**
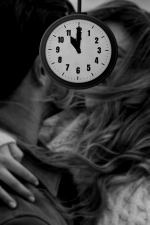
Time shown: **11:00**
